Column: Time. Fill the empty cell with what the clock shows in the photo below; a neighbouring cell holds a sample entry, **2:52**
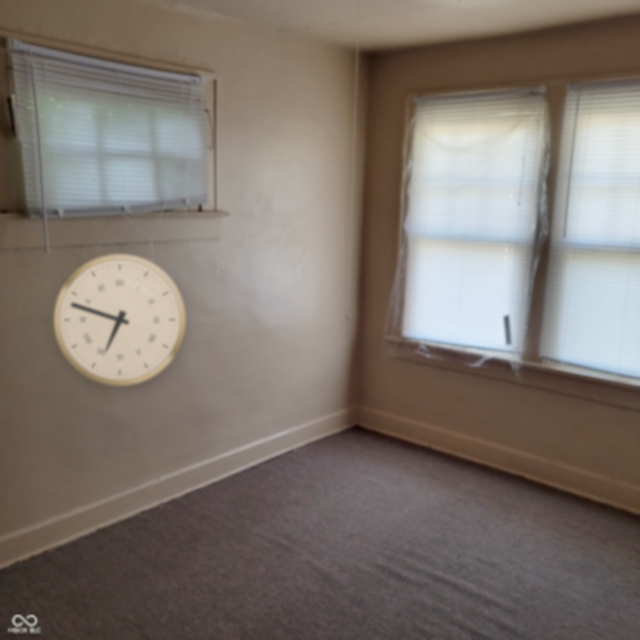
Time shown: **6:48**
